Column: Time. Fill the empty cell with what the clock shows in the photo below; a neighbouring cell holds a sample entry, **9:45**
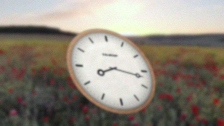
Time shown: **8:17**
